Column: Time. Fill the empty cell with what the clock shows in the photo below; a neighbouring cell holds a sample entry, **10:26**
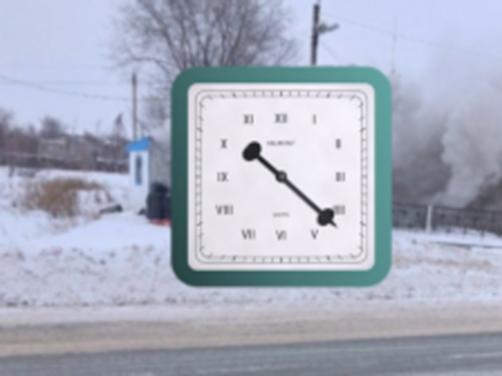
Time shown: **10:22**
